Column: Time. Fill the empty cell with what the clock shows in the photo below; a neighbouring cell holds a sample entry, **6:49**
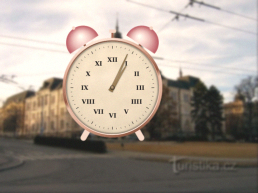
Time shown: **1:04**
